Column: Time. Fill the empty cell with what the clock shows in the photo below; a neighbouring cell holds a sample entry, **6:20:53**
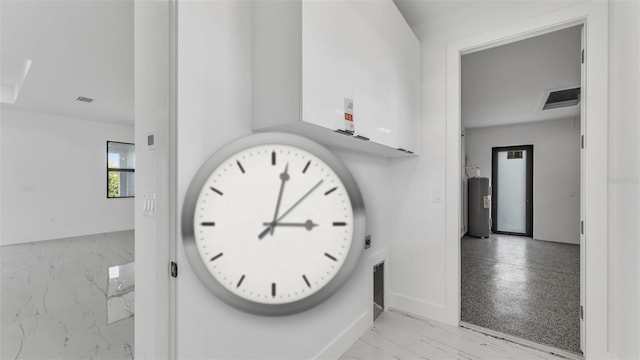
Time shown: **3:02:08**
